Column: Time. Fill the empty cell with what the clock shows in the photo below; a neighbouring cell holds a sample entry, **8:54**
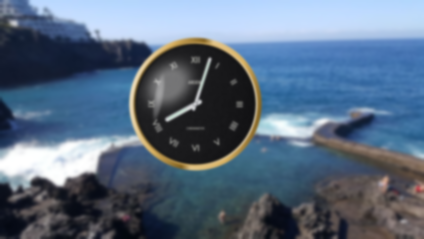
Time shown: **8:03**
